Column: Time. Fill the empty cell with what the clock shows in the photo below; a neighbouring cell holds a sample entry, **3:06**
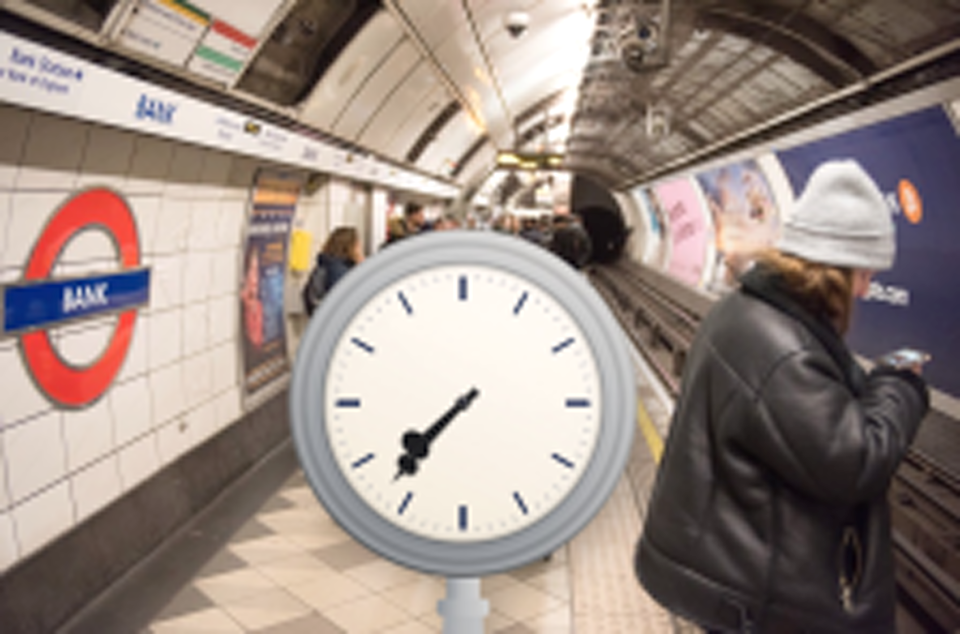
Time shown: **7:37**
